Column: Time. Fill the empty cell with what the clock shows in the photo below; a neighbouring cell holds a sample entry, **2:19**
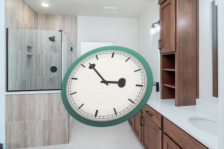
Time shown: **2:52**
